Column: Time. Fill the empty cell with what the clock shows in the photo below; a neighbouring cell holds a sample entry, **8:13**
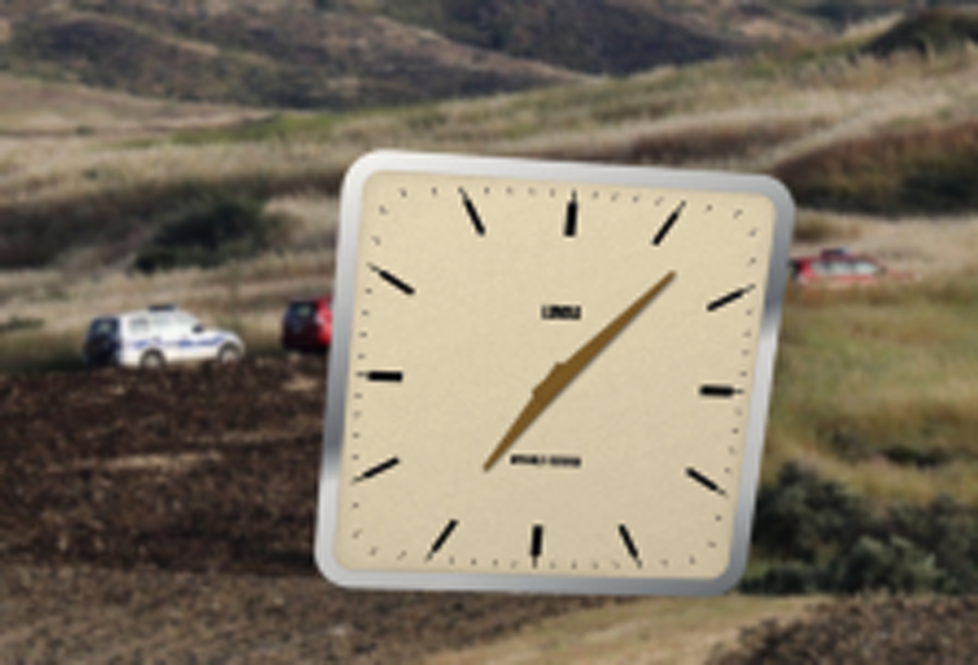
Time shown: **7:07**
